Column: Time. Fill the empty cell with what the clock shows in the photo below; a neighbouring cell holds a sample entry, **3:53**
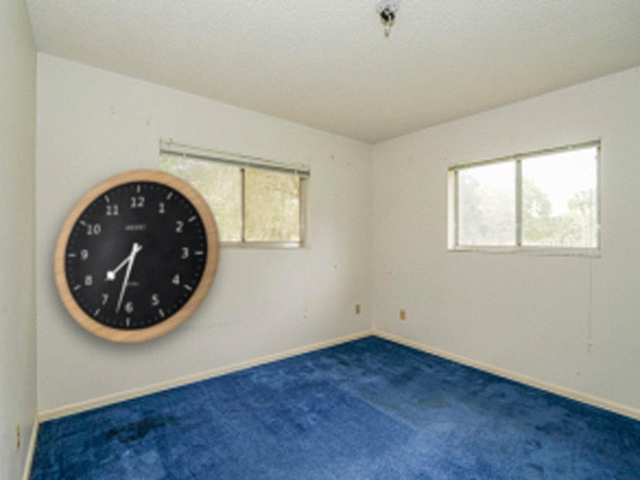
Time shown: **7:32**
